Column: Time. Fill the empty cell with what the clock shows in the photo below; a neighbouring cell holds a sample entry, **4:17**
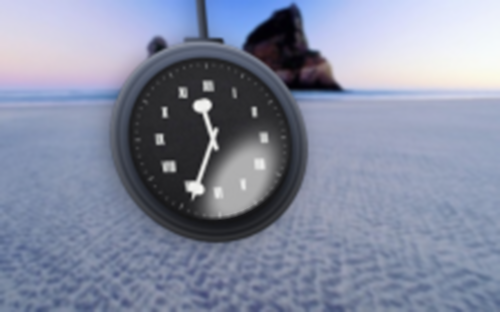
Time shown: **11:34**
